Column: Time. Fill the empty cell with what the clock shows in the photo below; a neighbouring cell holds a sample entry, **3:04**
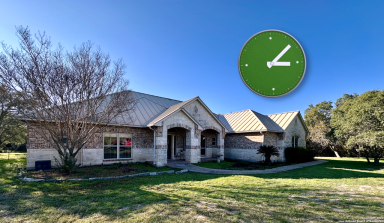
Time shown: **3:08**
